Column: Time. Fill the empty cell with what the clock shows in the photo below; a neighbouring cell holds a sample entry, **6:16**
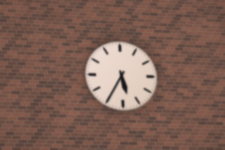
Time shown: **5:35**
